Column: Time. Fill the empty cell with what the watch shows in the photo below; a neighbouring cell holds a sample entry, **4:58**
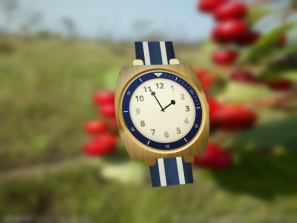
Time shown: **1:56**
